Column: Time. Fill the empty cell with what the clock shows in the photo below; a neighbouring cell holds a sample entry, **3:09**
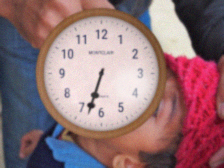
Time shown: **6:33**
